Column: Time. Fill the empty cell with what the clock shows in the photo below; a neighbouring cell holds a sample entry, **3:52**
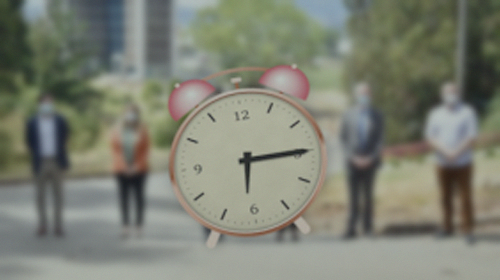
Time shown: **6:15**
